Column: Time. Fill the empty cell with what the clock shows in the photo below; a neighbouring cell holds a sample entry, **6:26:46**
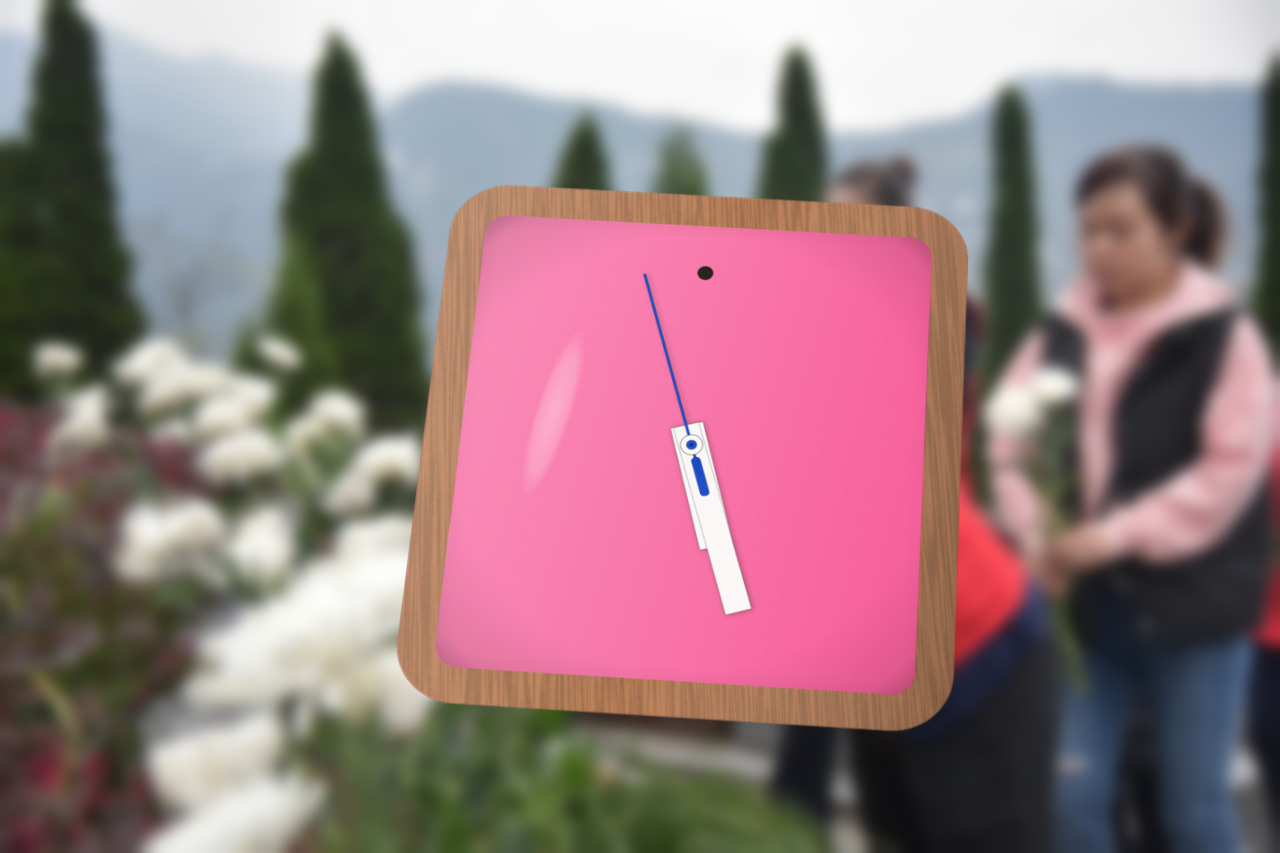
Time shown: **5:26:57**
